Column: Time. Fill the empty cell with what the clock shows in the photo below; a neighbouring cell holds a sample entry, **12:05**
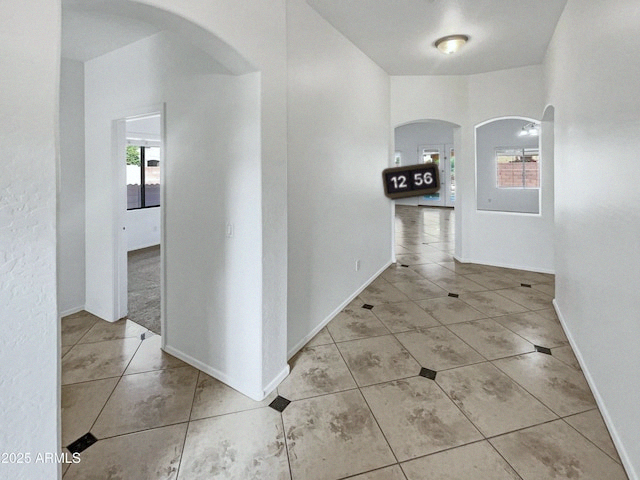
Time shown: **12:56**
